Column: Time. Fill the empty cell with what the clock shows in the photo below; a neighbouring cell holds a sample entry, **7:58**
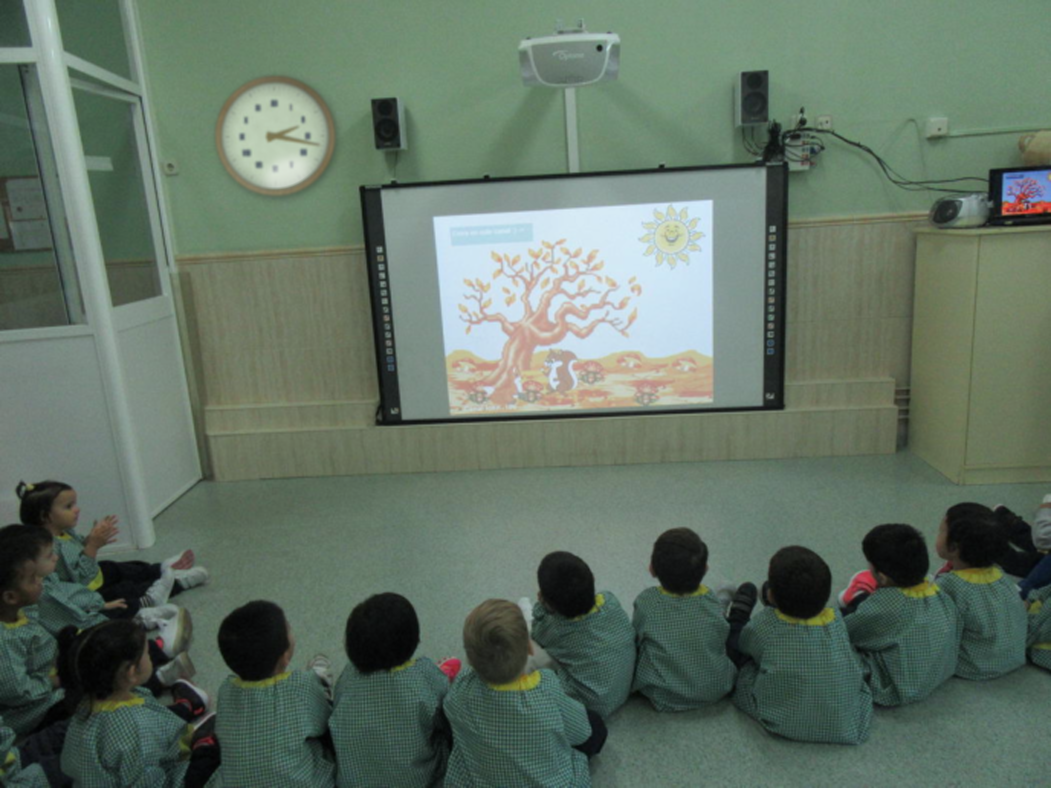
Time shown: **2:17**
